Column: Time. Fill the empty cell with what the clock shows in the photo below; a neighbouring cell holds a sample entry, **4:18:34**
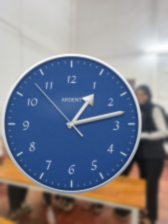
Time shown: **1:12:53**
